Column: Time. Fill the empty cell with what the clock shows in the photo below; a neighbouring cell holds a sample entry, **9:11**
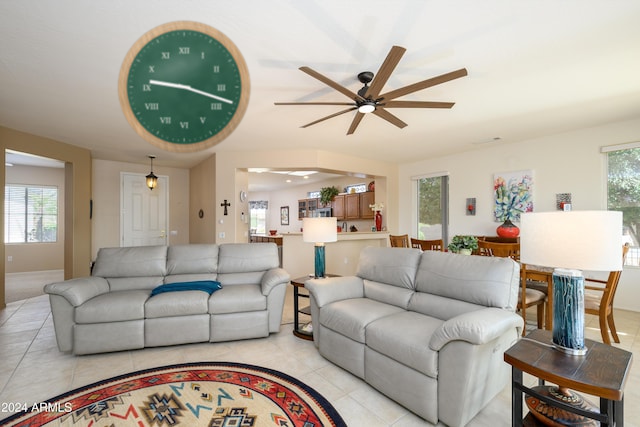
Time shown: **9:18**
